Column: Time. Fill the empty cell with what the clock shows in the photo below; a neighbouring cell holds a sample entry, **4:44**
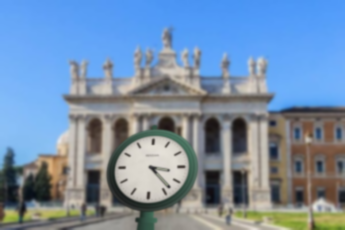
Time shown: **3:23**
